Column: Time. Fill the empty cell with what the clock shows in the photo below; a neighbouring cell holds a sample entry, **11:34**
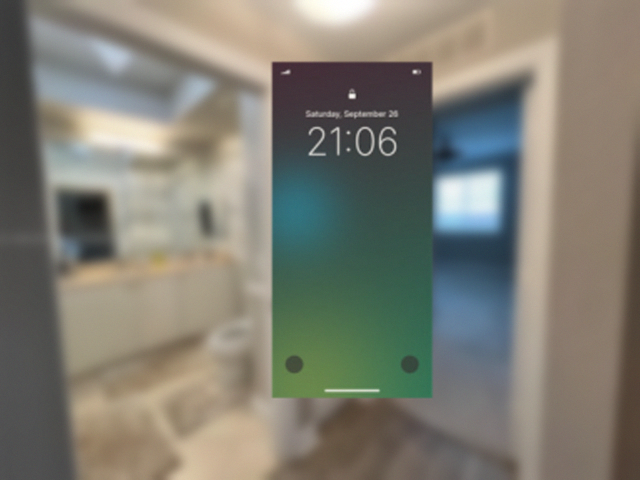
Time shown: **21:06**
